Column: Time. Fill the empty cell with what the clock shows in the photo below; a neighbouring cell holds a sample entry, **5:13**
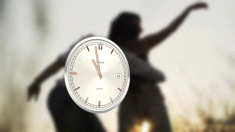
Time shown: **10:58**
